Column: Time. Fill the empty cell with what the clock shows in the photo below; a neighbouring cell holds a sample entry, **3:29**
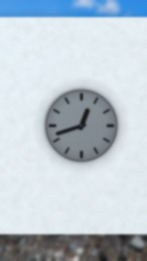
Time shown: **12:42**
